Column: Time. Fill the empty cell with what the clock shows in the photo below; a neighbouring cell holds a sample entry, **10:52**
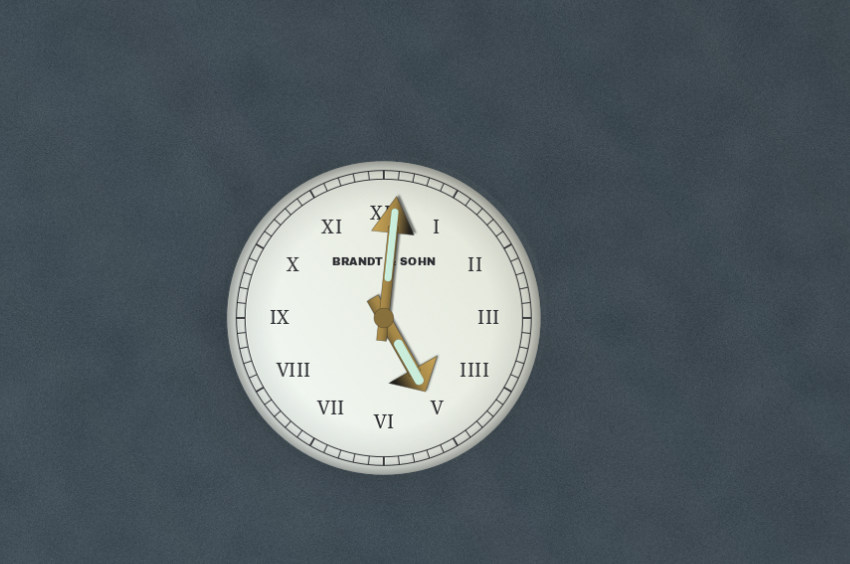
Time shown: **5:01**
